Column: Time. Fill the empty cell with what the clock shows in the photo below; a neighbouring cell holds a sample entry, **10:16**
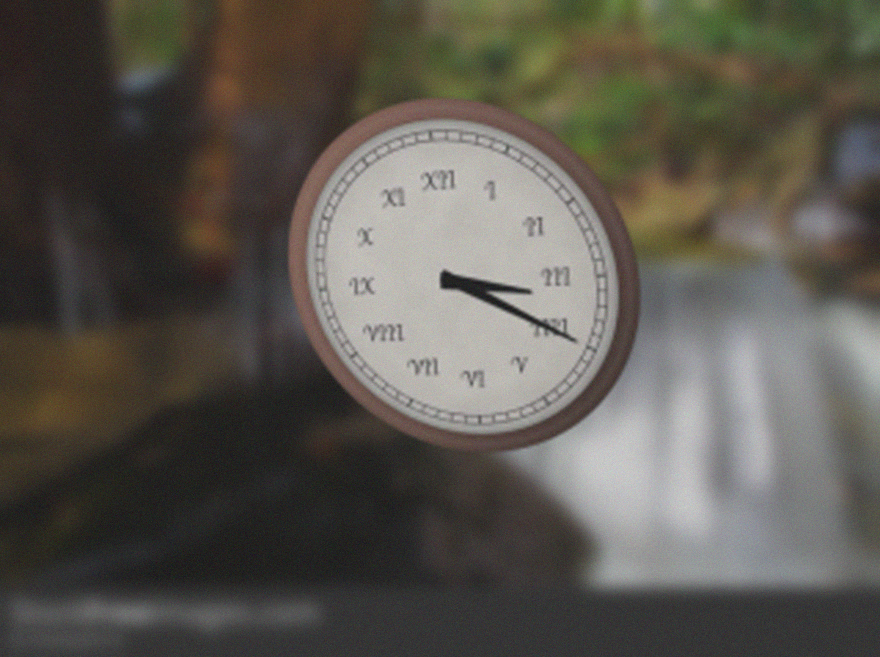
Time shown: **3:20**
